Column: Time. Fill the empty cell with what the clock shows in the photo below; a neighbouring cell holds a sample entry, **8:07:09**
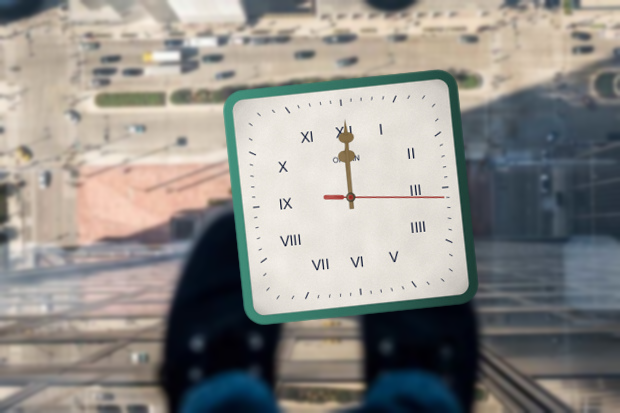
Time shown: **12:00:16**
